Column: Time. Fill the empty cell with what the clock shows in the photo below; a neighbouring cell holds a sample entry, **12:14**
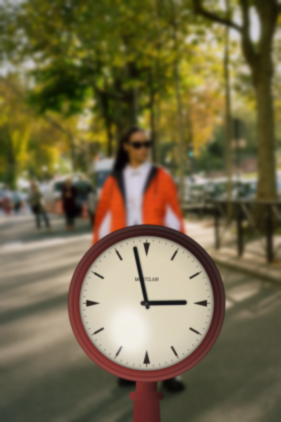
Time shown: **2:58**
